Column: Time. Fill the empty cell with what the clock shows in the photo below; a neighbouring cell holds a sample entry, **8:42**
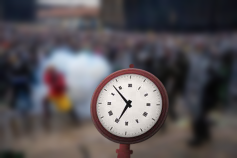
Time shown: **6:53**
